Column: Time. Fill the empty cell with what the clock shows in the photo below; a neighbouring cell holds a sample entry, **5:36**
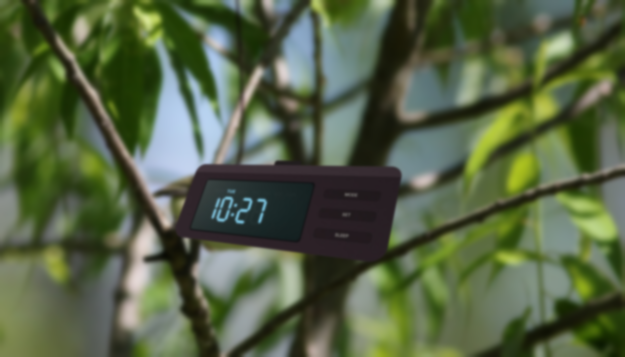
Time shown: **10:27**
